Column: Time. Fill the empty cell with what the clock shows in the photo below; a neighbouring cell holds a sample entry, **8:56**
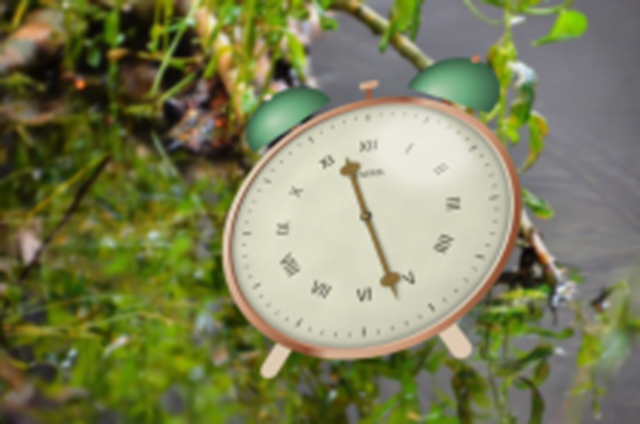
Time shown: **11:27**
